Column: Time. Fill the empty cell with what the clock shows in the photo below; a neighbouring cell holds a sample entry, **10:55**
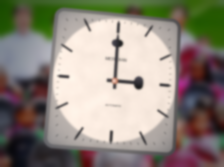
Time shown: **3:00**
